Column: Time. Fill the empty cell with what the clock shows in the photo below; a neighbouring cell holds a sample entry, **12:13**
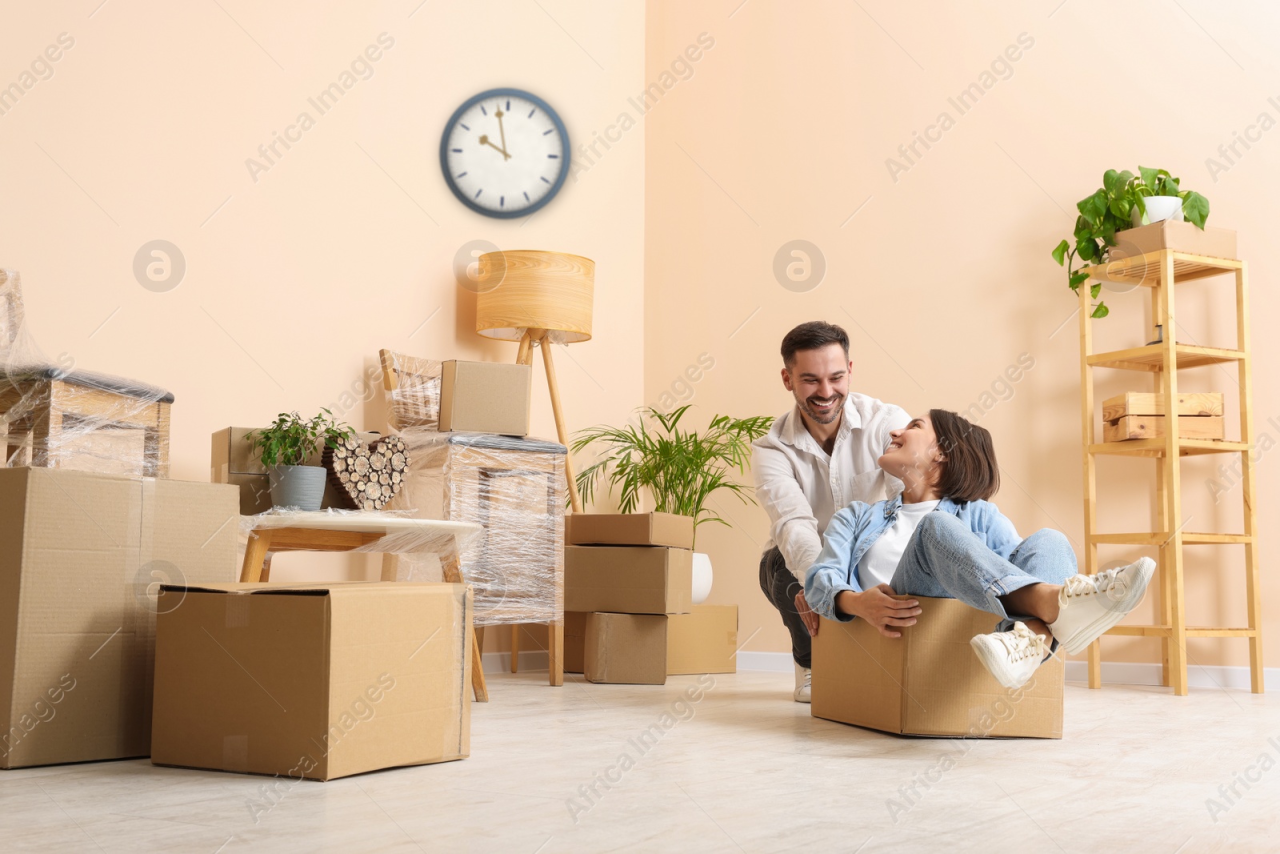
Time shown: **9:58**
